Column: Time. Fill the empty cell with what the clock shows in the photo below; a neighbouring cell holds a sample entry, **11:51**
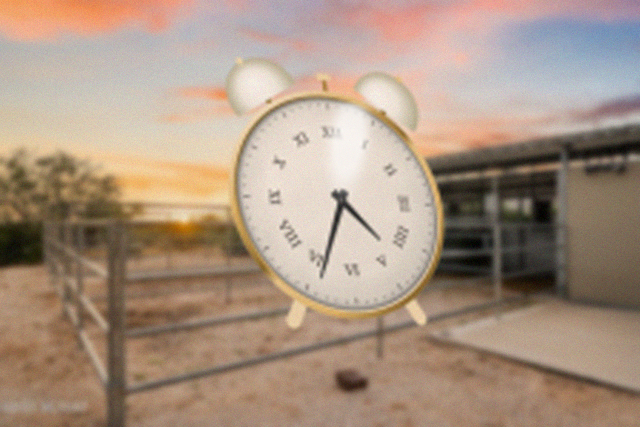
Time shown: **4:34**
